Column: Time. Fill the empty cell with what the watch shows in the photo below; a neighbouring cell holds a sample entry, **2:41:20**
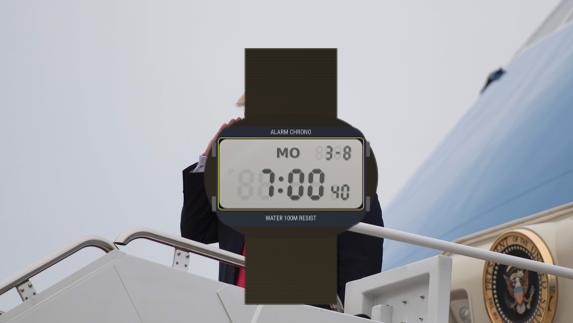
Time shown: **7:00:40**
